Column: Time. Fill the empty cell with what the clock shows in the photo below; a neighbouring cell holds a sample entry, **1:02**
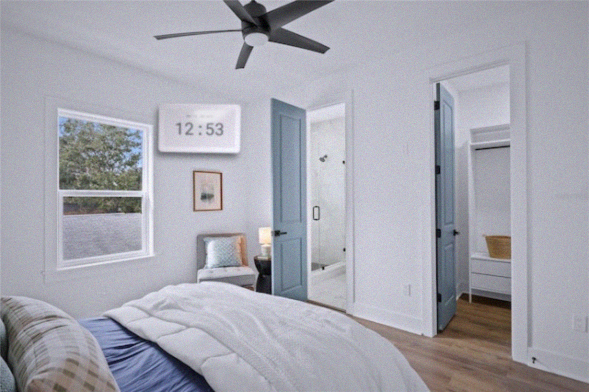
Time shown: **12:53**
